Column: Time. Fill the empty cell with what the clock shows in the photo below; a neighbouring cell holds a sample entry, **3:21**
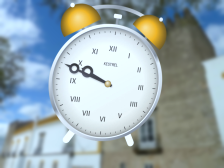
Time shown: **9:48**
